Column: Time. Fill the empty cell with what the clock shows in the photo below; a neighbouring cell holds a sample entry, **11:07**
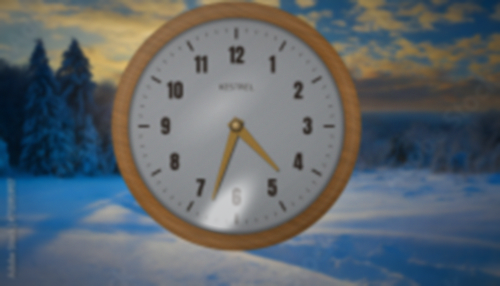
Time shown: **4:33**
